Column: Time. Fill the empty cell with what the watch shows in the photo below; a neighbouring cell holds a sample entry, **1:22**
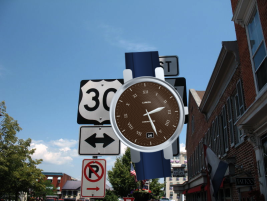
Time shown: **2:27**
